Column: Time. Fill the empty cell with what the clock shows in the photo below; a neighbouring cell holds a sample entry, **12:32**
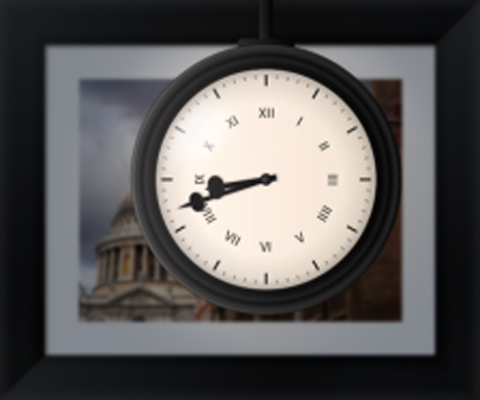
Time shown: **8:42**
